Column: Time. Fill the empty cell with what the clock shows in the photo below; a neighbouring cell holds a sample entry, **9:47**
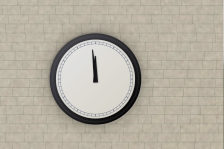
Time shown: **11:59**
